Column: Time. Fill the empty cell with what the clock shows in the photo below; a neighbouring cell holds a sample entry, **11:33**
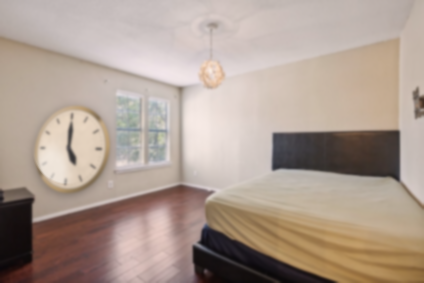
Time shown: **5:00**
